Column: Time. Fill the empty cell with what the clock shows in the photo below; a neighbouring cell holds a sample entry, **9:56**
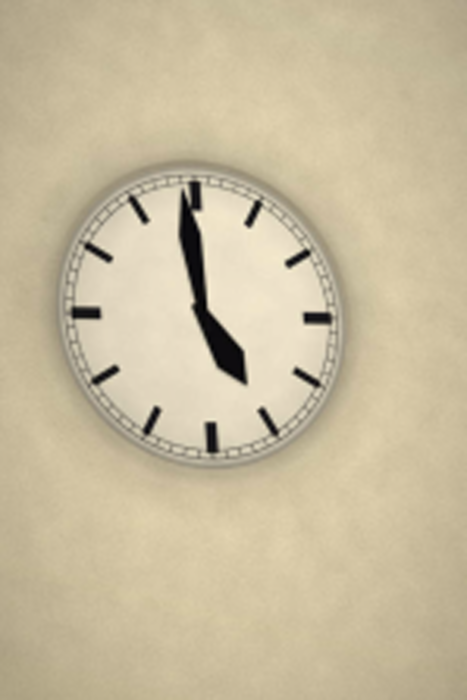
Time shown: **4:59**
